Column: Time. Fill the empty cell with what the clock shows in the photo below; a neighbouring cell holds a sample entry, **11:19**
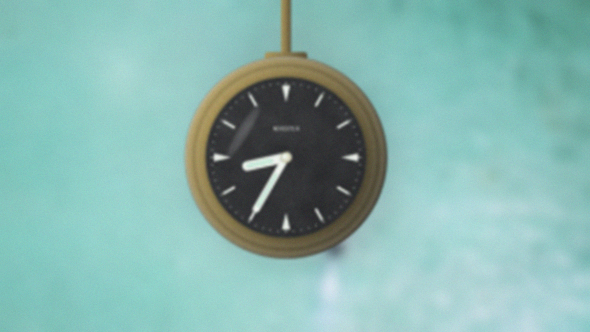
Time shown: **8:35**
